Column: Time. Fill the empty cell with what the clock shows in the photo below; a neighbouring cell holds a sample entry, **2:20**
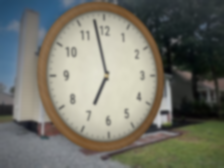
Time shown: **6:58**
